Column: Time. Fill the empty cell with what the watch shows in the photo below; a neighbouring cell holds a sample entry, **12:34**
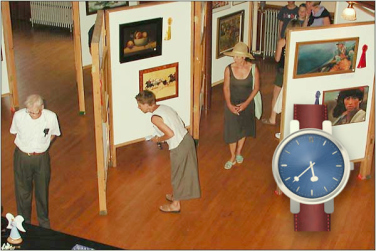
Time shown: **5:38**
